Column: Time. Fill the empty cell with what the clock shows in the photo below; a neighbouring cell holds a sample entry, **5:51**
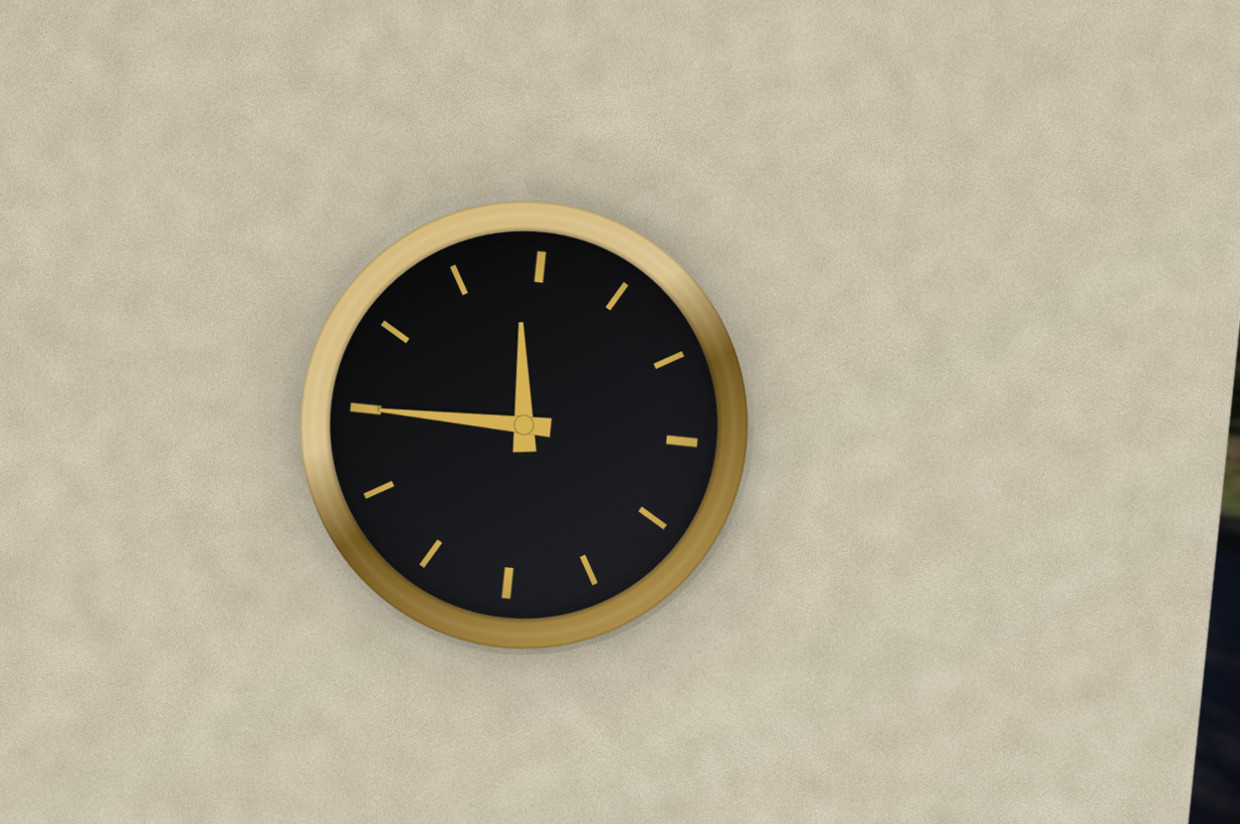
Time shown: **11:45**
